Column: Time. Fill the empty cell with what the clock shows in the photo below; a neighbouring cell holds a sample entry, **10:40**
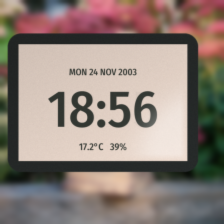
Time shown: **18:56**
